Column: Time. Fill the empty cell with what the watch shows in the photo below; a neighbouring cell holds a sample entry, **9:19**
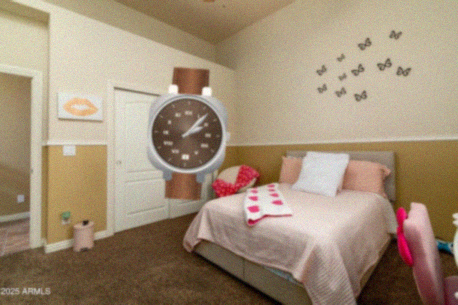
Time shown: **2:07**
